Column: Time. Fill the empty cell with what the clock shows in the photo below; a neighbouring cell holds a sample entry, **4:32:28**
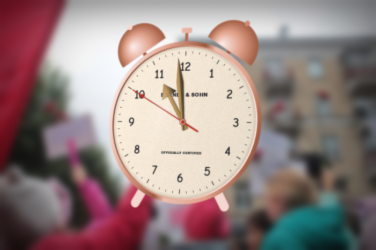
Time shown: **10:58:50**
